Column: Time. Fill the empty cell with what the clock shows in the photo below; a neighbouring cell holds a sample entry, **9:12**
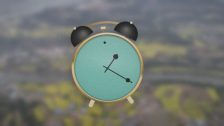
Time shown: **1:21**
